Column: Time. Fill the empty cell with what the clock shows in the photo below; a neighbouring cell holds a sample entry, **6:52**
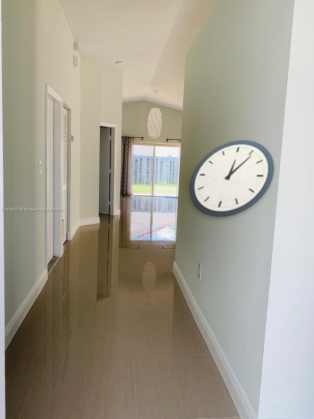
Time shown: **12:06**
